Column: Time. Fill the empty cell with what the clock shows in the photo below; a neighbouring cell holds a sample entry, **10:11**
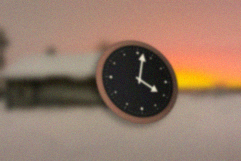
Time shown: **4:02**
